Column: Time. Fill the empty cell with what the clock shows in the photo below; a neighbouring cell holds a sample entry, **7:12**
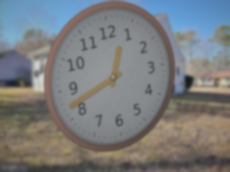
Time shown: **12:42**
